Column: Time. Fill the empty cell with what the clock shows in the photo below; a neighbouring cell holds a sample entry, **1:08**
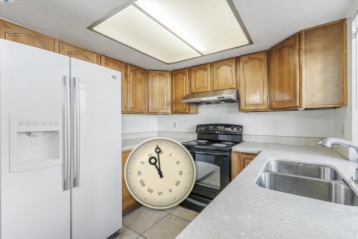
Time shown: **10:59**
